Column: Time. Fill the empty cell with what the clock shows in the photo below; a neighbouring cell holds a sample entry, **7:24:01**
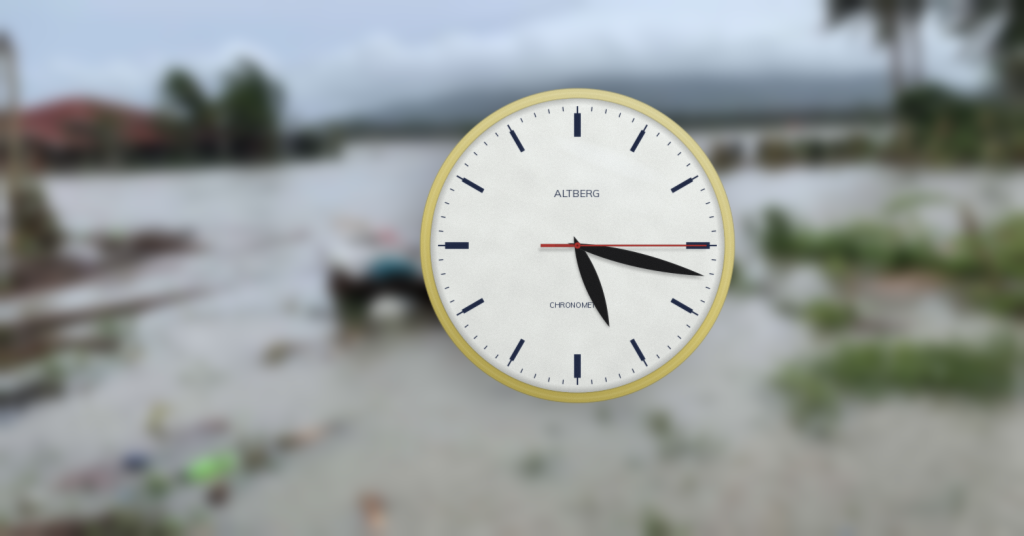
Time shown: **5:17:15**
